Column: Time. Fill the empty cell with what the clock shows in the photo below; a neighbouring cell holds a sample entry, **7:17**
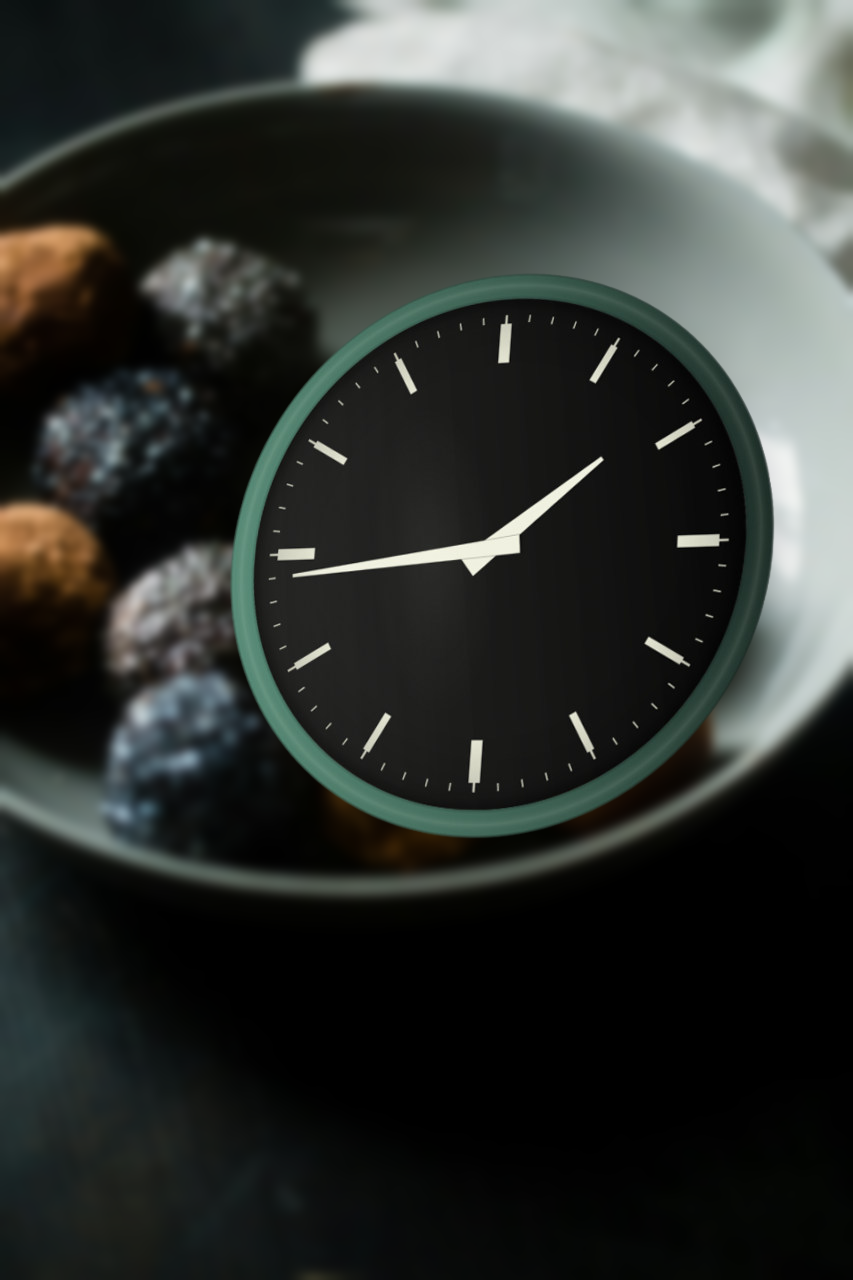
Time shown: **1:44**
